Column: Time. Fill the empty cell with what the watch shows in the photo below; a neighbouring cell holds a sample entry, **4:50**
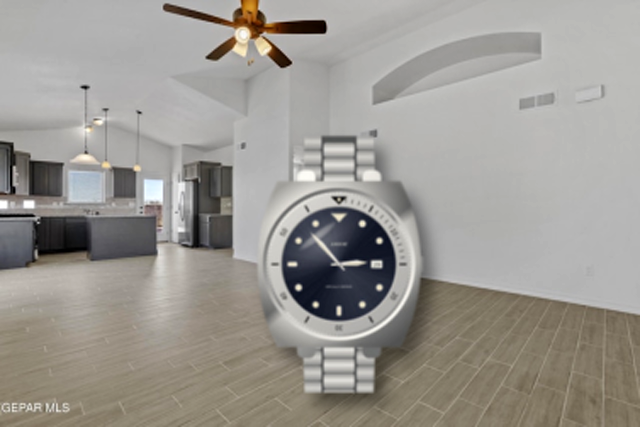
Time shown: **2:53**
